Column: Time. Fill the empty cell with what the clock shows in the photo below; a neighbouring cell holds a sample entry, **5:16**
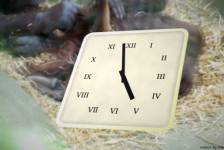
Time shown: **4:58**
